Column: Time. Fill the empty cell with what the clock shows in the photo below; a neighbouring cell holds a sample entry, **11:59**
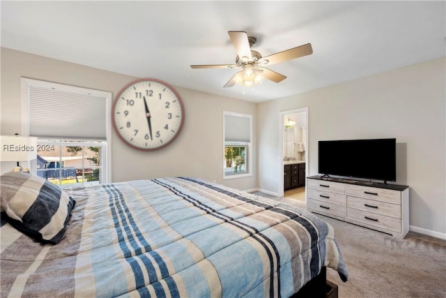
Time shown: **11:28**
